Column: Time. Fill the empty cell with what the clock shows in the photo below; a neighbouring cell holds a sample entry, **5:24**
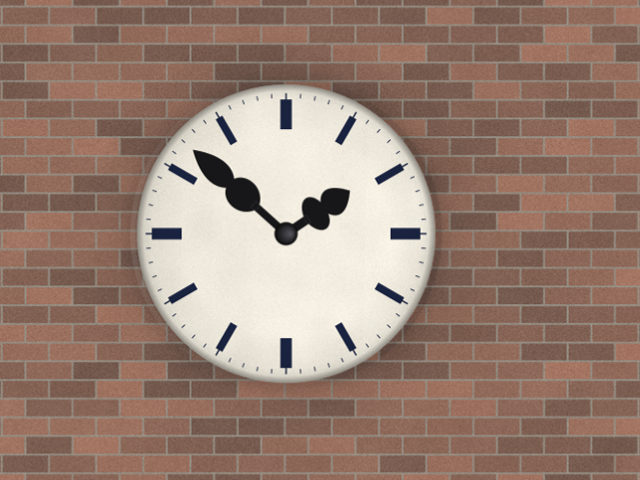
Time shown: **1:52**
